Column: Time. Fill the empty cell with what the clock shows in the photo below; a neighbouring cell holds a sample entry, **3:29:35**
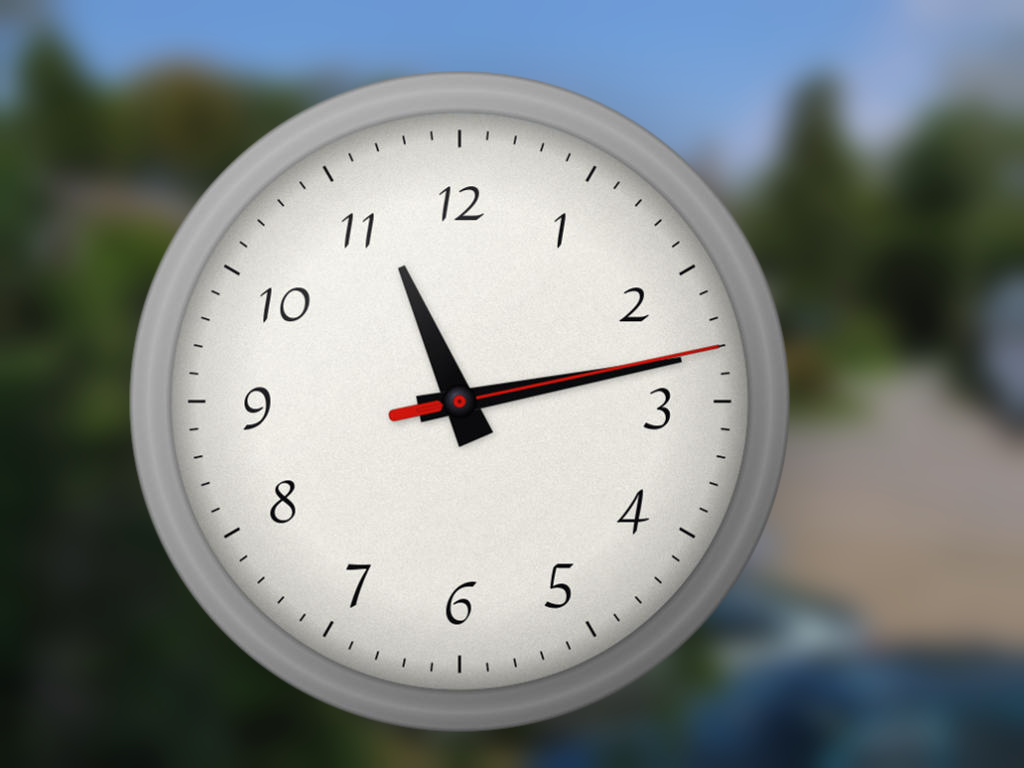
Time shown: **11:13:13**
